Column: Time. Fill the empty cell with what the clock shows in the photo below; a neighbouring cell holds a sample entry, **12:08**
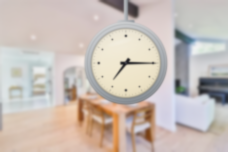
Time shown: **7:15**
